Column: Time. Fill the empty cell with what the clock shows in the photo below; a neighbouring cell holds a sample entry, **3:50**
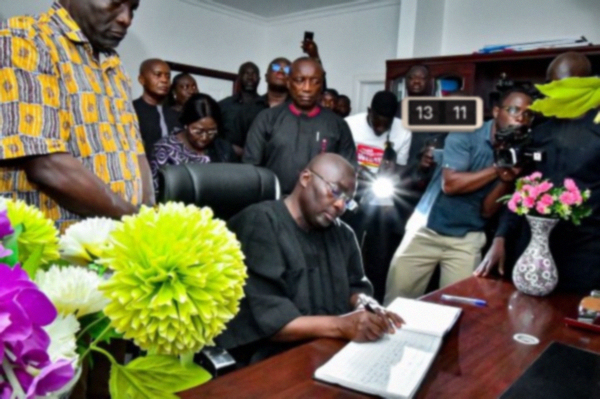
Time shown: **13:11**
